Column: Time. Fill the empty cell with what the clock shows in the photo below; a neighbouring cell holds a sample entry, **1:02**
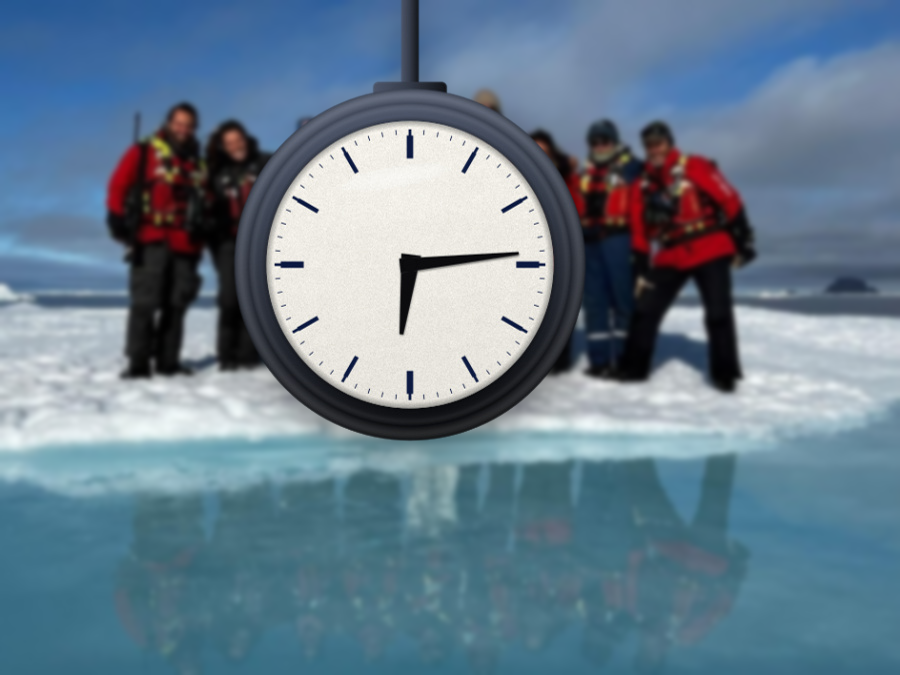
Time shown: **6:14**
